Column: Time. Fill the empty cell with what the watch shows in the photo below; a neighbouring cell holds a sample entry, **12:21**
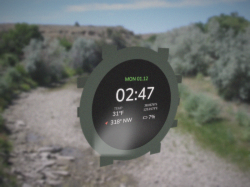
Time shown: **2:47**
